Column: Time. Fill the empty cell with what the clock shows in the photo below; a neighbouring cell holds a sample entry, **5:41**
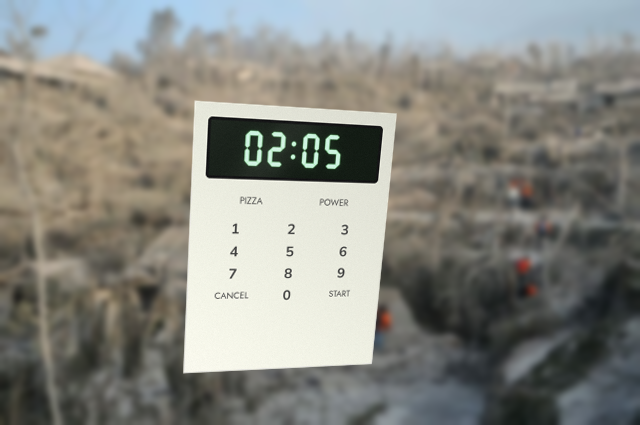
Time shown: **2:05**
